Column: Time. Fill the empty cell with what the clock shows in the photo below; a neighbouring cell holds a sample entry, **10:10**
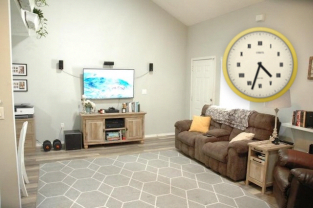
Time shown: **4:33**
